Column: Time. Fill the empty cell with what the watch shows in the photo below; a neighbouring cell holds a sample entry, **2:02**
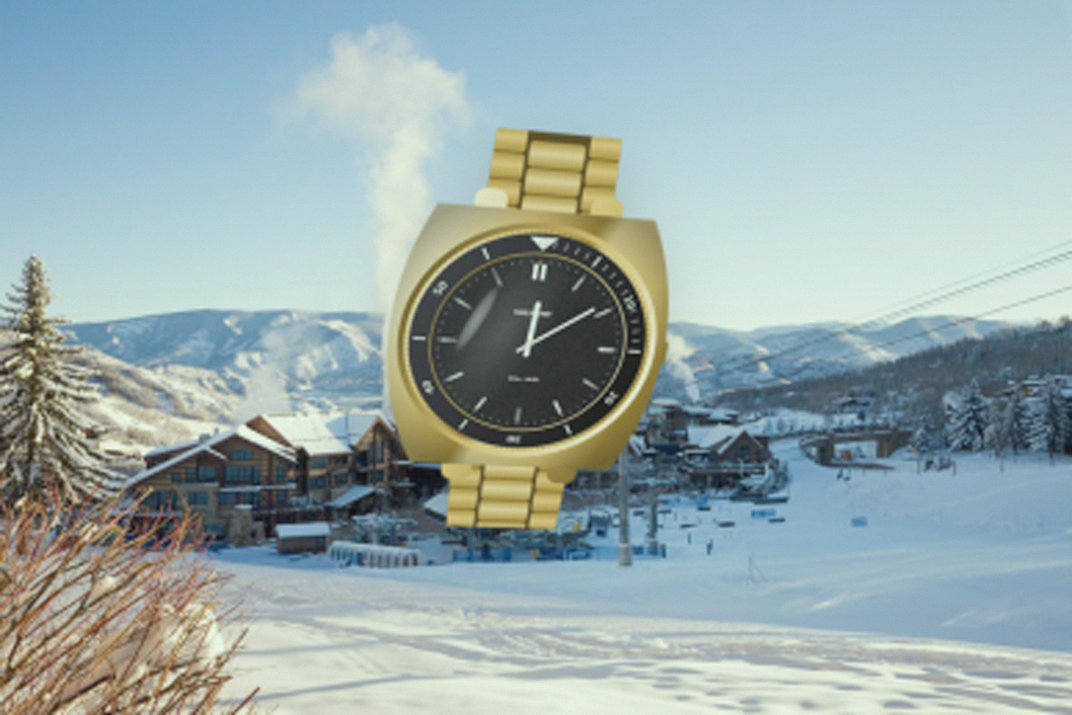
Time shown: **12:09**
